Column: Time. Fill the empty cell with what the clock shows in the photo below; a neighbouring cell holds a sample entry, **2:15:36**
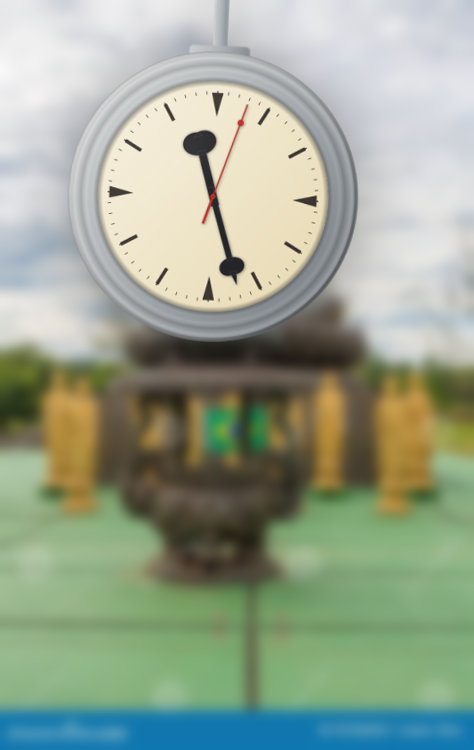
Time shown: **11:27:03**
